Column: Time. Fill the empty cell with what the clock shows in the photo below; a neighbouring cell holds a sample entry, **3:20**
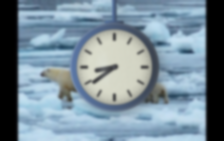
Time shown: **8:39**
